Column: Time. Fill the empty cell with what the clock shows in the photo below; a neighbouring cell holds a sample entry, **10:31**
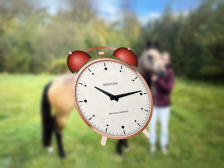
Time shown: **10:14**
